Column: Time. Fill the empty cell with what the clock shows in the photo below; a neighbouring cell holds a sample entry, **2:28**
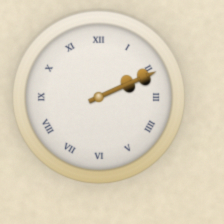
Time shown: **2:11**
